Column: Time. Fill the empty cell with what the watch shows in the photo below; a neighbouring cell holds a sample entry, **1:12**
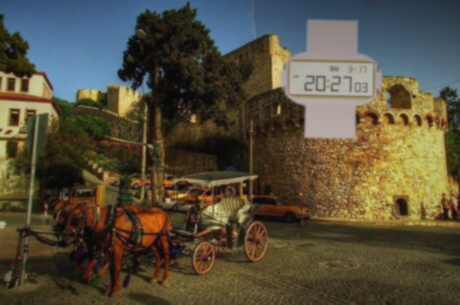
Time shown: **20:27**
